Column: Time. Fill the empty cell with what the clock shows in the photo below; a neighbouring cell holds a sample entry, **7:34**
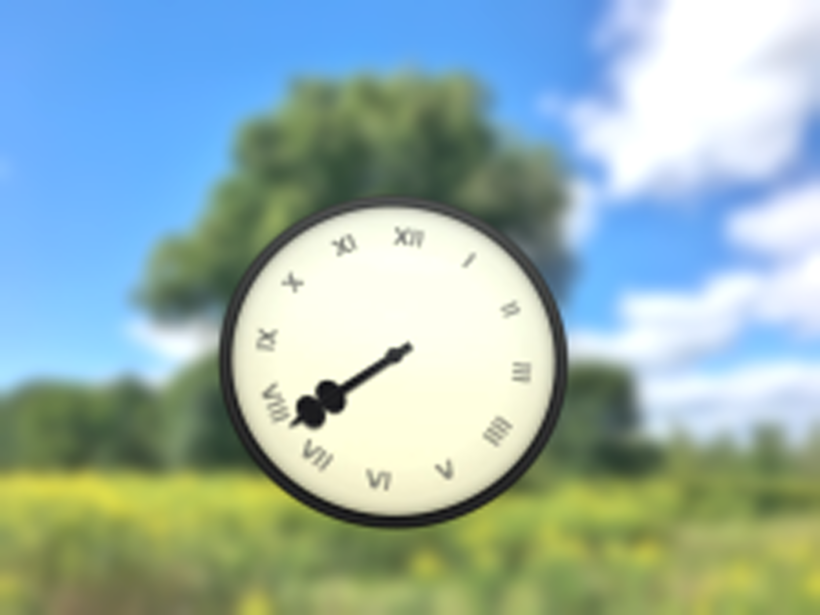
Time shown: **7:38**
